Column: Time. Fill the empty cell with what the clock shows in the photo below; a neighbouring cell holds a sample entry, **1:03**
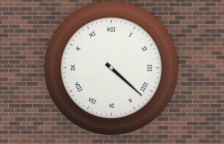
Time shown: **4:22**
